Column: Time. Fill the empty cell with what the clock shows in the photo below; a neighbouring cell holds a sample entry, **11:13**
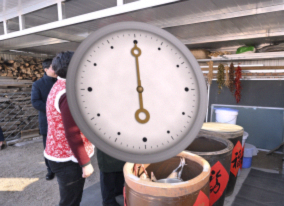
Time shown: **6:00**
